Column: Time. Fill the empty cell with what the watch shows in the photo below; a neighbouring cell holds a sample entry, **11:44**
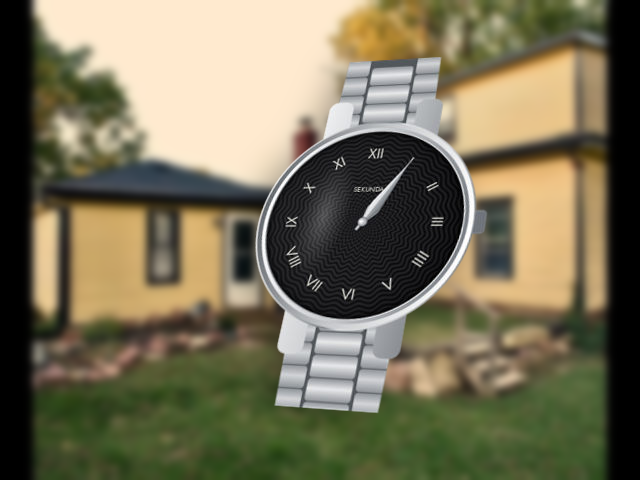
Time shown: **1:05**
